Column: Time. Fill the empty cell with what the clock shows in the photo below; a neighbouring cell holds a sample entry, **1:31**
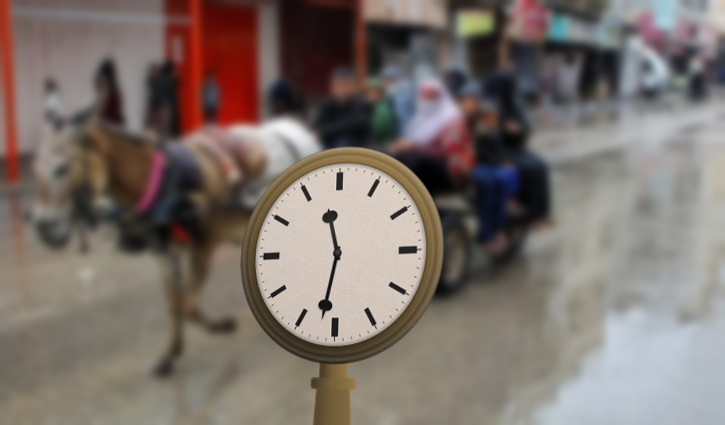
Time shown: **11:32**
